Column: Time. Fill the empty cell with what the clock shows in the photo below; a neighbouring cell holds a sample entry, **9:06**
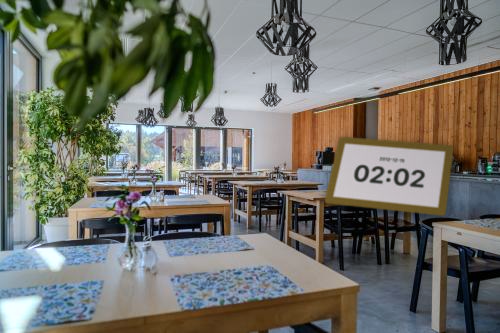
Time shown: **2:02**
